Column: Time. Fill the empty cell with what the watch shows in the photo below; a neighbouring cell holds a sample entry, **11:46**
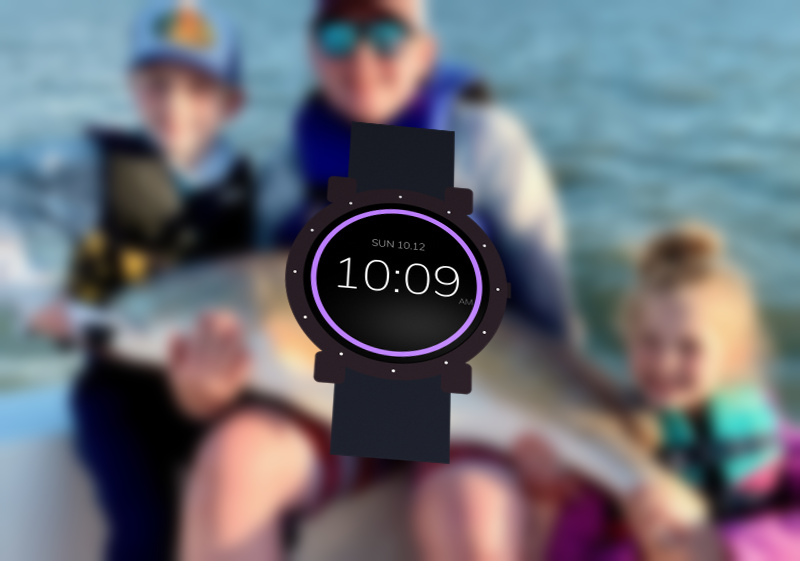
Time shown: **10:09**
